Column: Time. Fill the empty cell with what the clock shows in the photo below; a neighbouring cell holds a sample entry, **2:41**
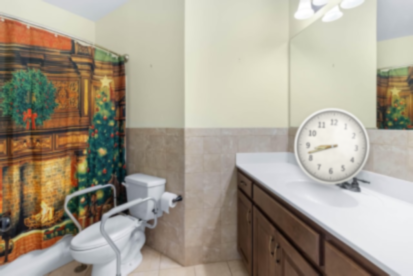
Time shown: **8:42**
